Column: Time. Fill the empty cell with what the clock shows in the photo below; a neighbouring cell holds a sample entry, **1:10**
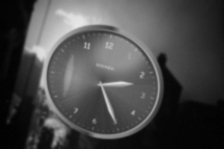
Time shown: **2:25**
